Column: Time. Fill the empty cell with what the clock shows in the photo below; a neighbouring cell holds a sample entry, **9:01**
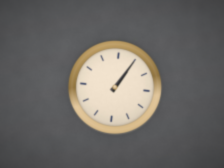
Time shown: **1:05**
